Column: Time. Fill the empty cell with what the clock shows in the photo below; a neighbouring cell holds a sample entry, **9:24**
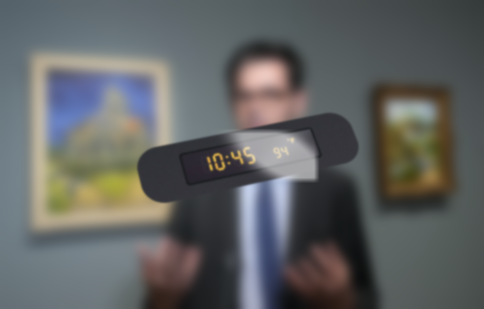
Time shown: **10:45**
